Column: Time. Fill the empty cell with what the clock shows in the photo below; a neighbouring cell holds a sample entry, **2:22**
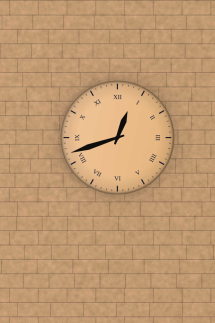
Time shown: **12:42**
